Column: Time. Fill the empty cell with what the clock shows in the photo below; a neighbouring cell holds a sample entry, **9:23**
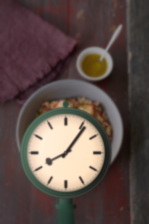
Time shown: **8:06**
